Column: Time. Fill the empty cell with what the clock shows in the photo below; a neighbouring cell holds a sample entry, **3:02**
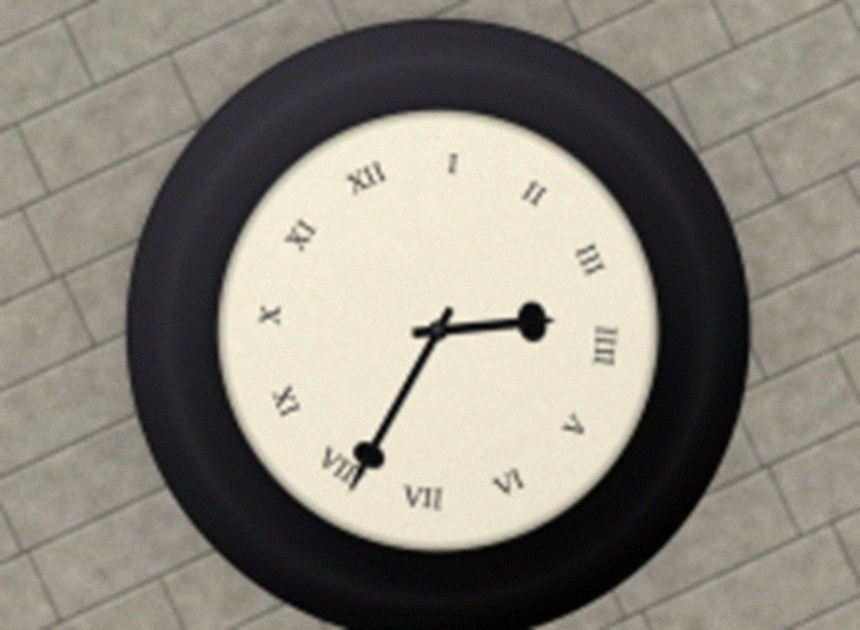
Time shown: **3:39**
